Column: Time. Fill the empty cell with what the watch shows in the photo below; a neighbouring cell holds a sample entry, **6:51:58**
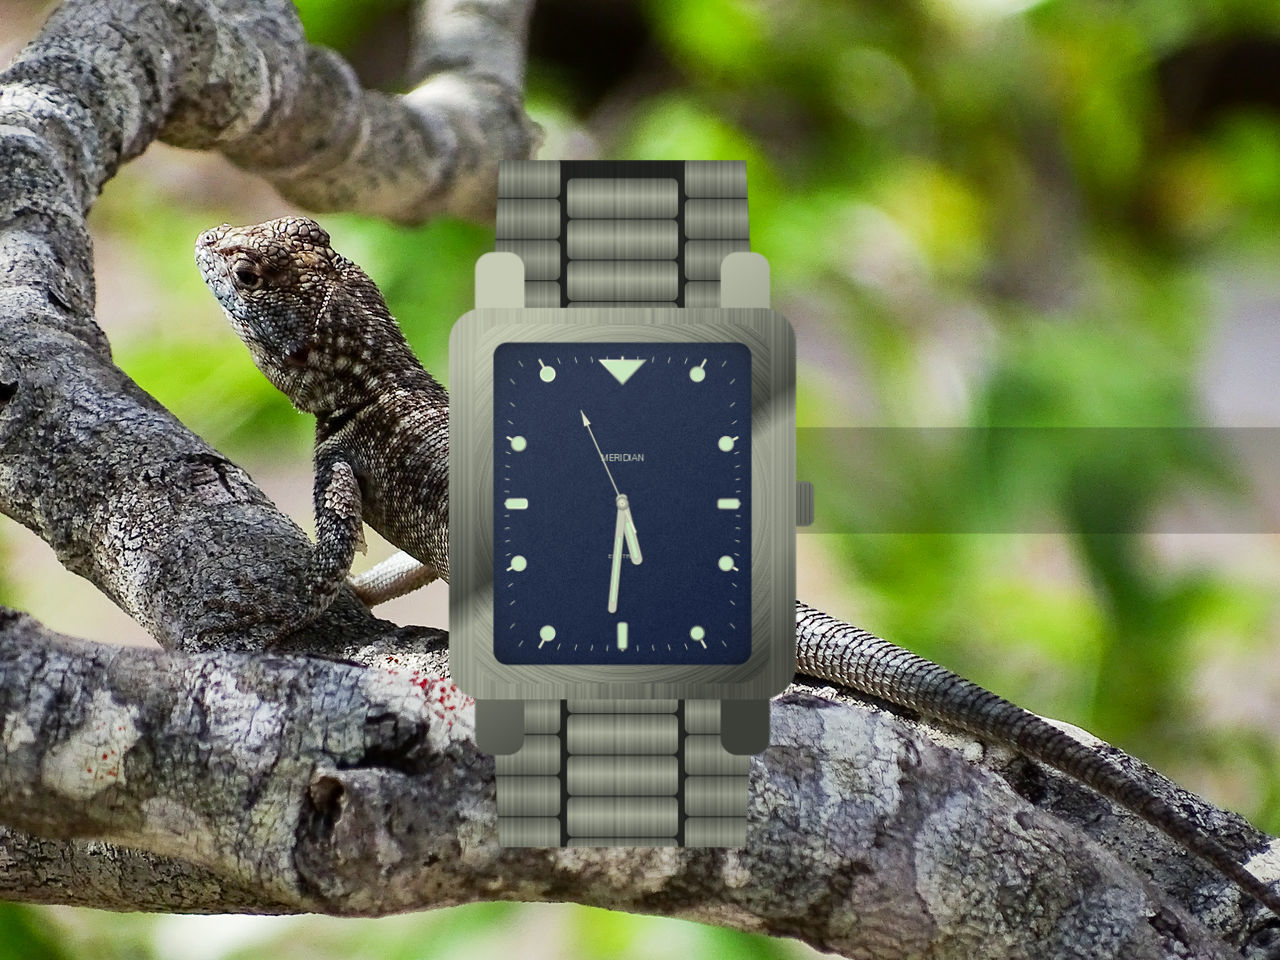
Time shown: **5:30:56**
